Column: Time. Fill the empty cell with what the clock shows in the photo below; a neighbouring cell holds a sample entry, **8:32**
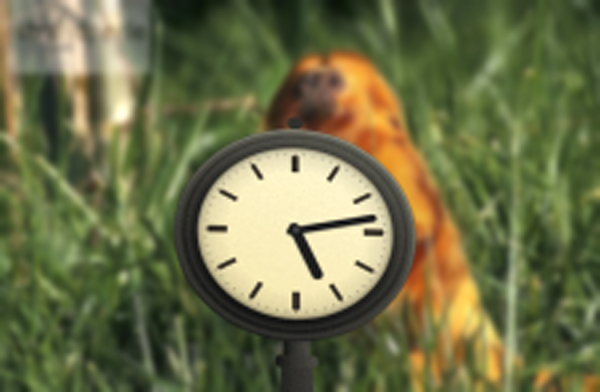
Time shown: **5:13**
